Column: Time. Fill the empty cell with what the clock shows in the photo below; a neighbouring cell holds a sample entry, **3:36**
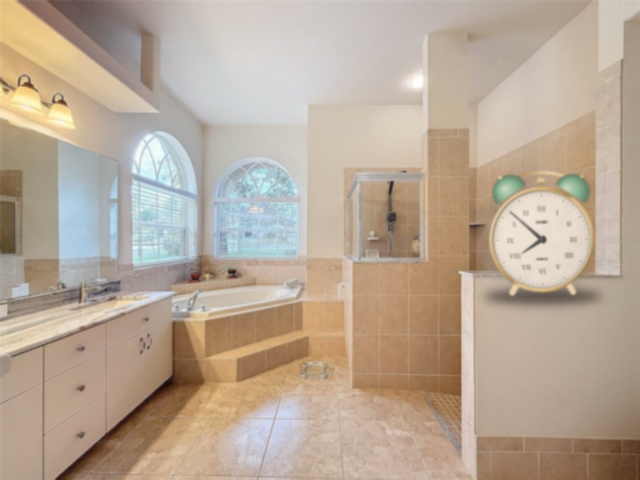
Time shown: **7:52**
